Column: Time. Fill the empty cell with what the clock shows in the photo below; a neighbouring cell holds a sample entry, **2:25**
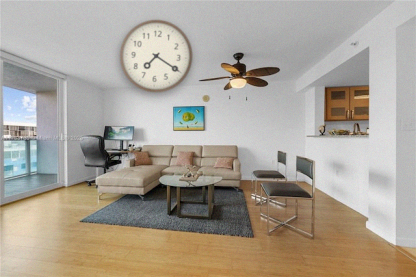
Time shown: **7:20**
